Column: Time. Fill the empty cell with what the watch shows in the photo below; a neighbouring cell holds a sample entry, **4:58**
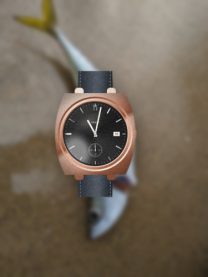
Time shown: **11:02**
